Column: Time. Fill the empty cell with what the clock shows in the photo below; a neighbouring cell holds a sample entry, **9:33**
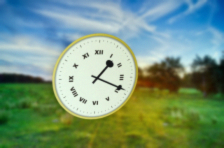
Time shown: **1:19**
